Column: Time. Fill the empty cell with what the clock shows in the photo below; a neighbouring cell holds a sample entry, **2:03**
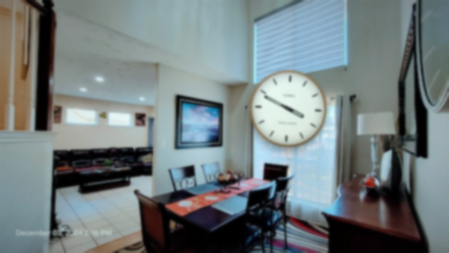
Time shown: **3:49**
